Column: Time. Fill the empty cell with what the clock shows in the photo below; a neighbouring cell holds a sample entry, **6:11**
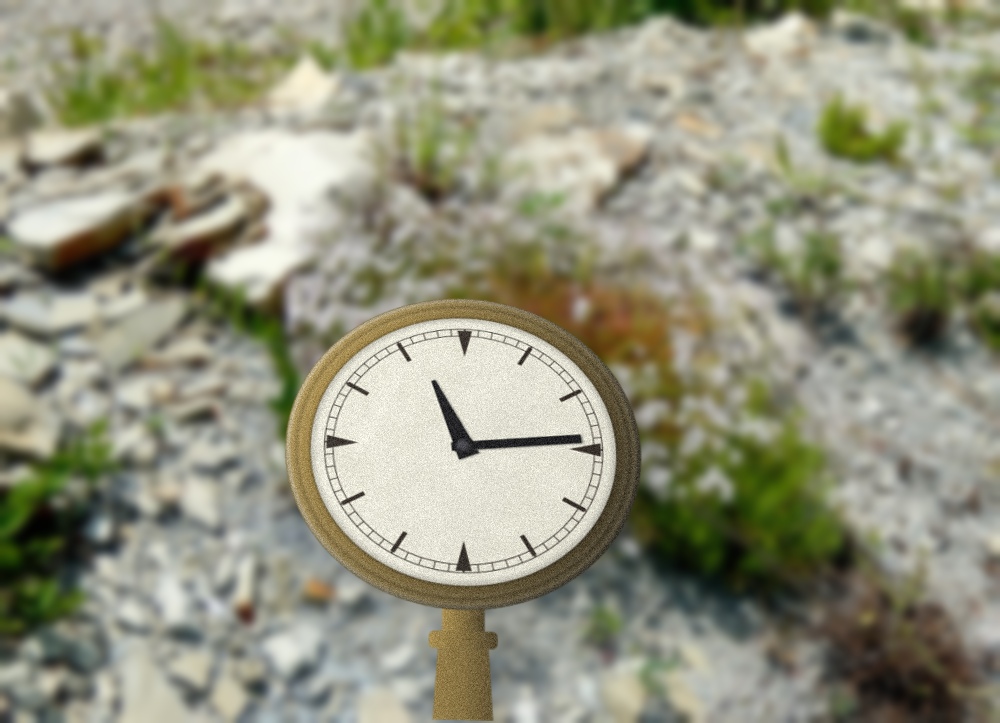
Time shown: **11:14**
